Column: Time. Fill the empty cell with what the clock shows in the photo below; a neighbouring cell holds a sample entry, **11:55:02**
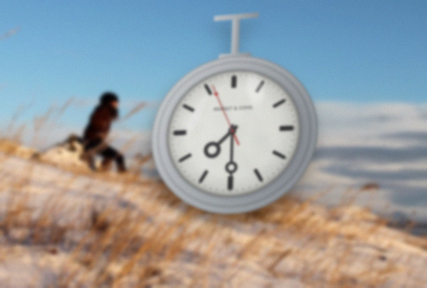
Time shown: **7:29:56**
